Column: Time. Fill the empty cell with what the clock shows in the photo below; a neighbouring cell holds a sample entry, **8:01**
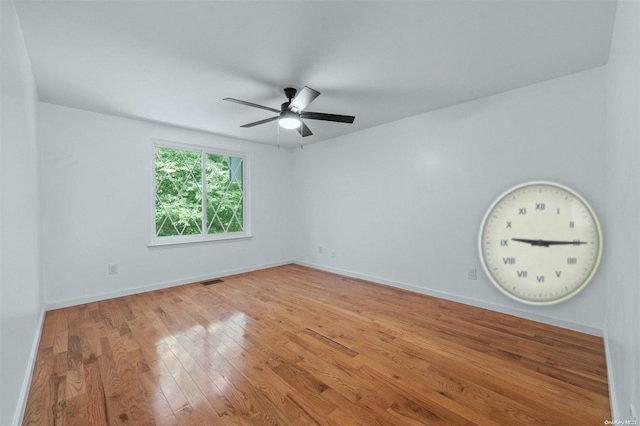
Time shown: **9:15**
